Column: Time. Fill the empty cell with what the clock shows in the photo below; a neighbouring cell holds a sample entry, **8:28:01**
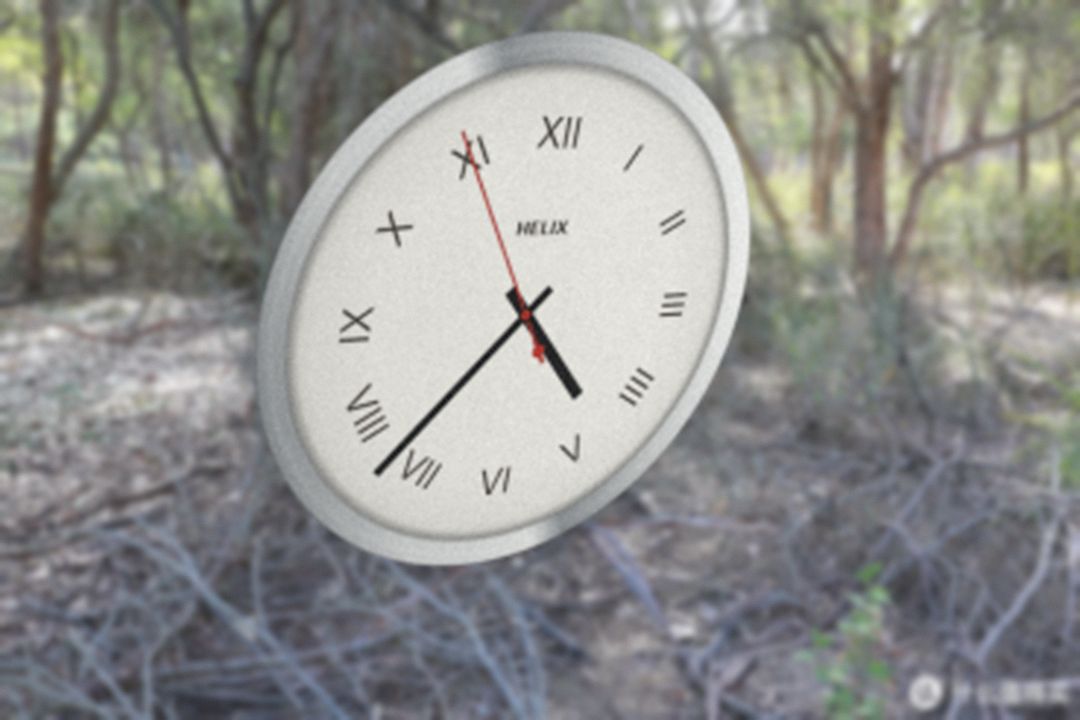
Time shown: **4:36:55**
